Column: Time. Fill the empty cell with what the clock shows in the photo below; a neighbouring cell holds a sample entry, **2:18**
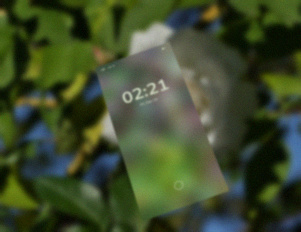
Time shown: **2:21**
